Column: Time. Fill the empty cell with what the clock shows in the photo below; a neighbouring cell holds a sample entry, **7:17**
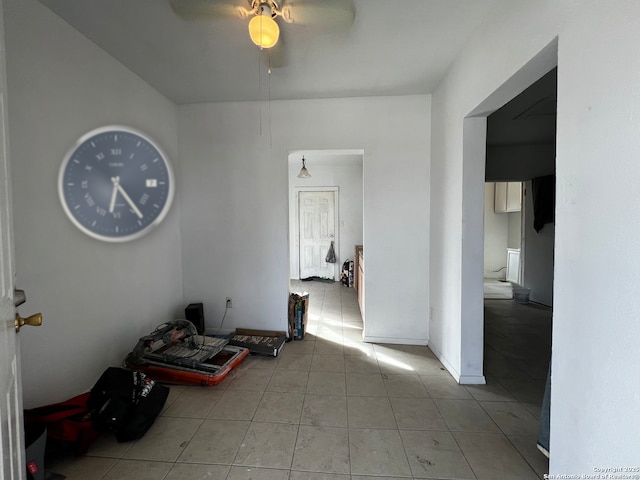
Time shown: **6:24**
